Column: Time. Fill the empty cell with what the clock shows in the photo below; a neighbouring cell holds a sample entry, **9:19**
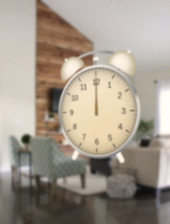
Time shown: **12:00**
